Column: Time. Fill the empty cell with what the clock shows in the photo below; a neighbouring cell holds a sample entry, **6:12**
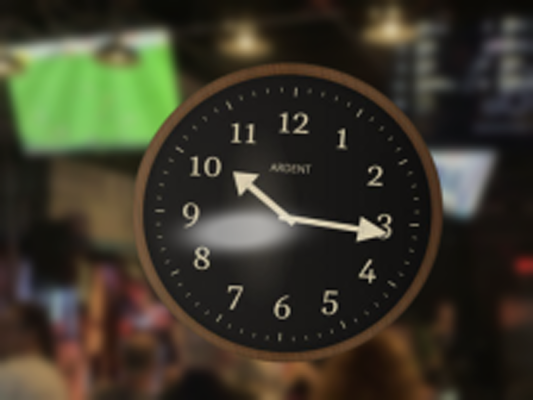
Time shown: **10:16**
